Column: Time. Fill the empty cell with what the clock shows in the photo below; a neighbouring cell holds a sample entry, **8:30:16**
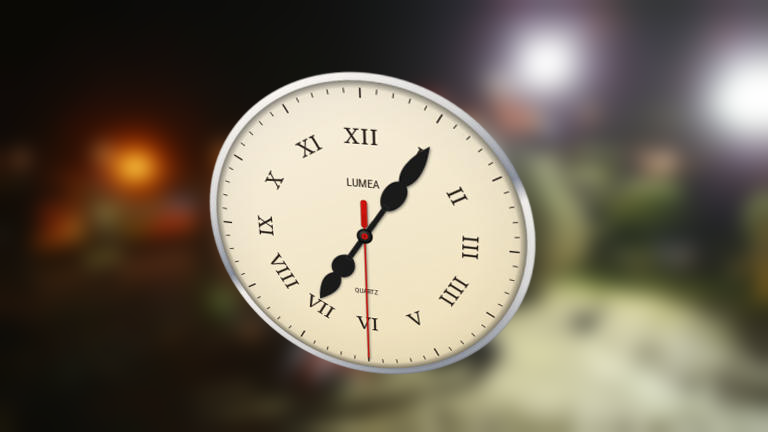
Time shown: **7:05:30**
